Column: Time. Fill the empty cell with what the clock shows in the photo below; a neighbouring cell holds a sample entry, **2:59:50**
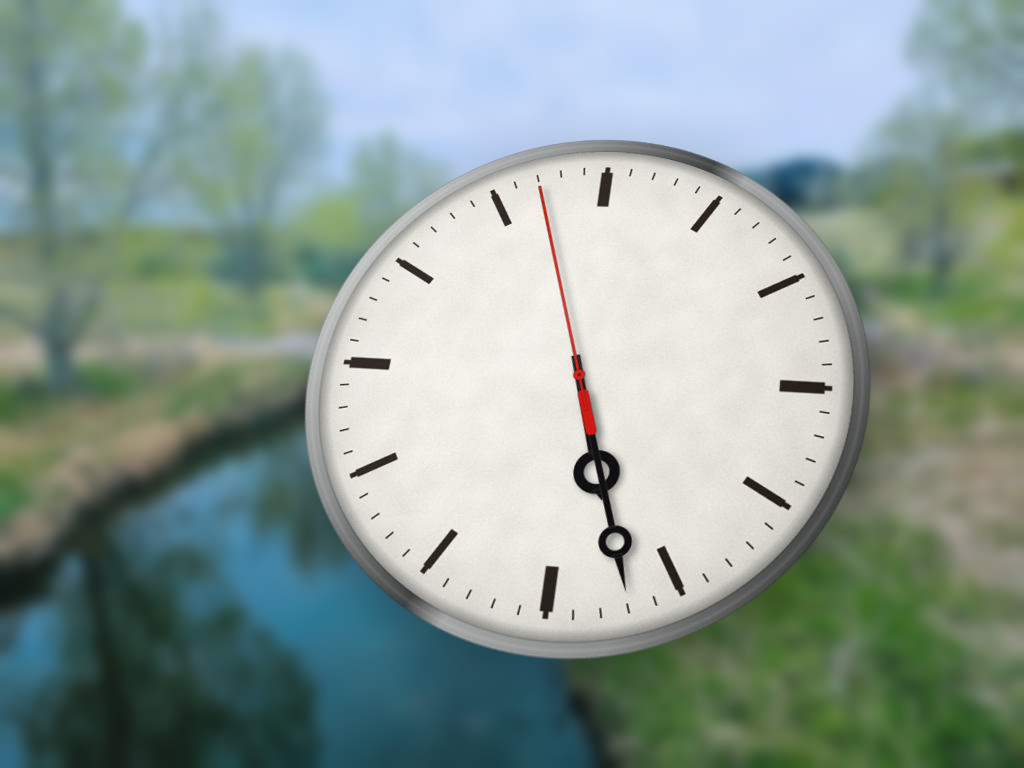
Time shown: **5:26:57**
